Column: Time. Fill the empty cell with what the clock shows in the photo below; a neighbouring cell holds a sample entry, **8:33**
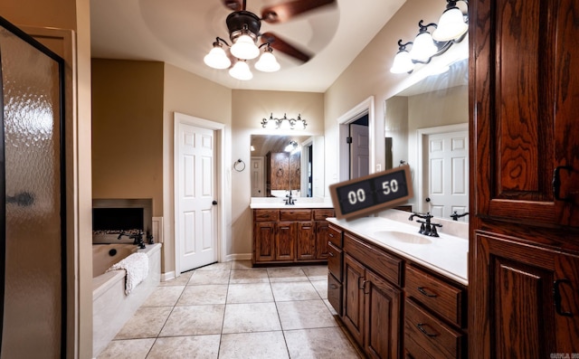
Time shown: **0:50**
